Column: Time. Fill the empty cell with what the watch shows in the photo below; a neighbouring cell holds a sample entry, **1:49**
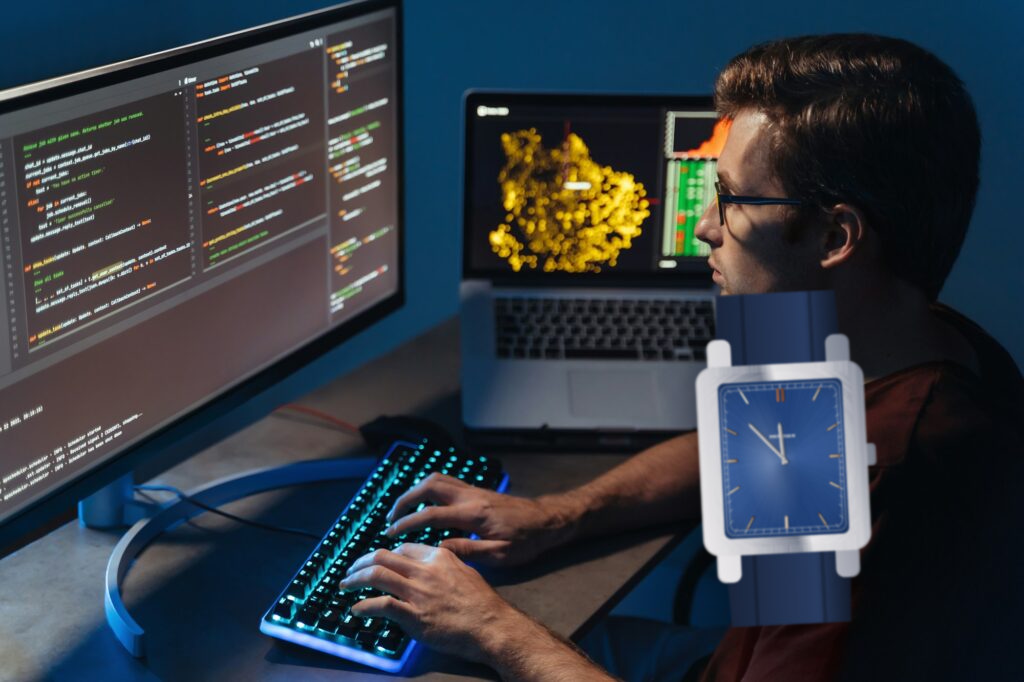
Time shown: **11:53**
